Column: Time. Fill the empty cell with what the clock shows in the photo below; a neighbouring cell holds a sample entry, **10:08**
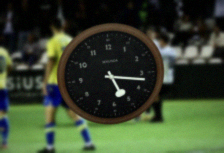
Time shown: **5:17**
